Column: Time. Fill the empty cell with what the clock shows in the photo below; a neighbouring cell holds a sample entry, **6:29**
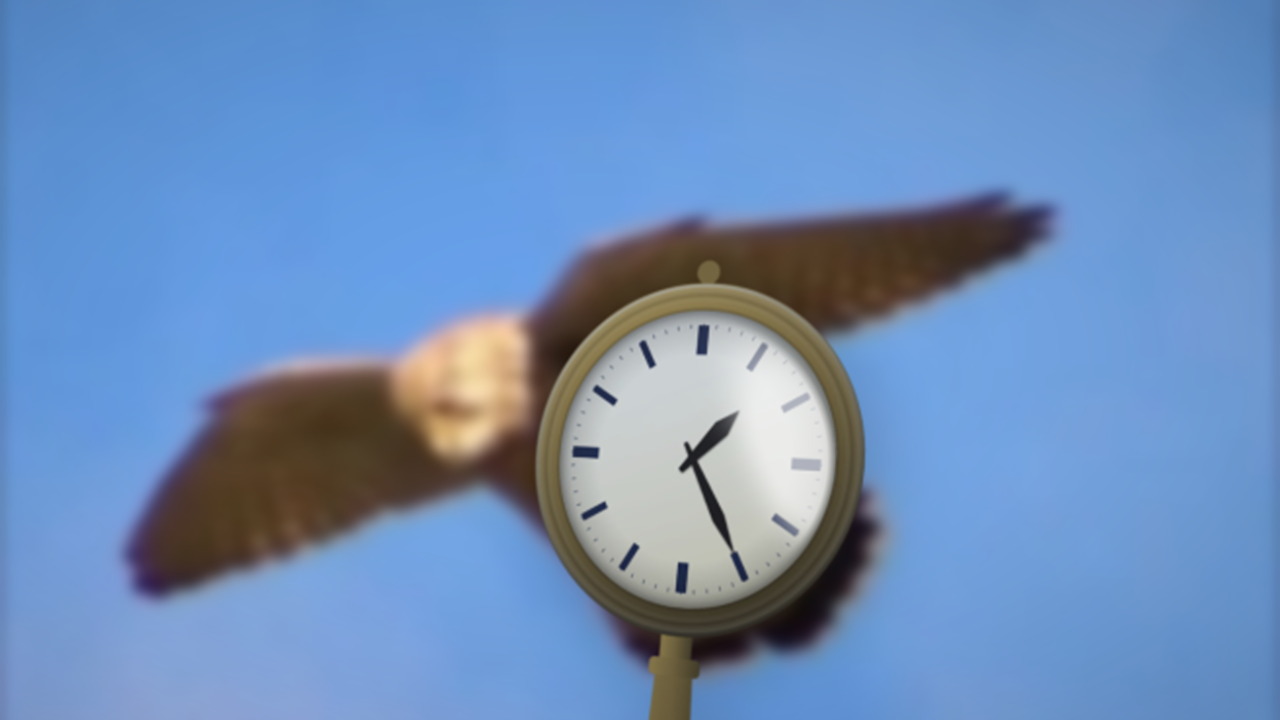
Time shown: **1:25**
